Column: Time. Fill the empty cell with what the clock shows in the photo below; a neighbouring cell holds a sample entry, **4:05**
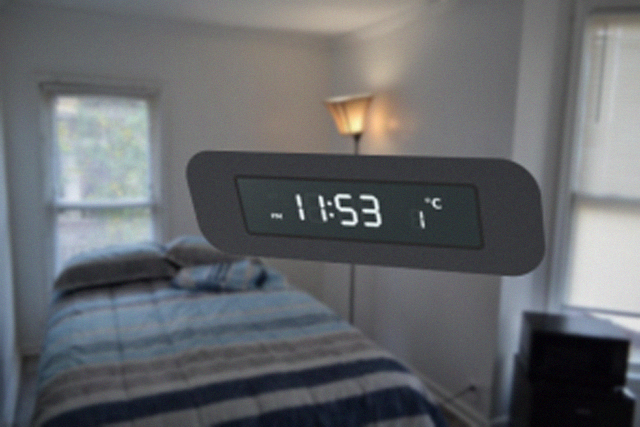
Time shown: **11:53**
